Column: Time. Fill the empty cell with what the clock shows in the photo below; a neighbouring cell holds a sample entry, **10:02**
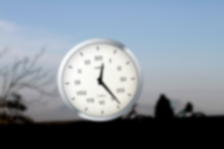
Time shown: **12:24**
